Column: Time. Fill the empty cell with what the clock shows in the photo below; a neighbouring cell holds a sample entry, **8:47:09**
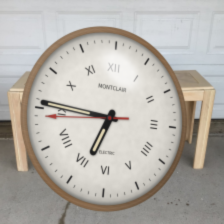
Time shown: **6:45:44**
